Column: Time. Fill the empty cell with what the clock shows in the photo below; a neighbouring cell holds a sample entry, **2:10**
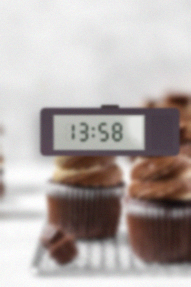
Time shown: **13:58**
